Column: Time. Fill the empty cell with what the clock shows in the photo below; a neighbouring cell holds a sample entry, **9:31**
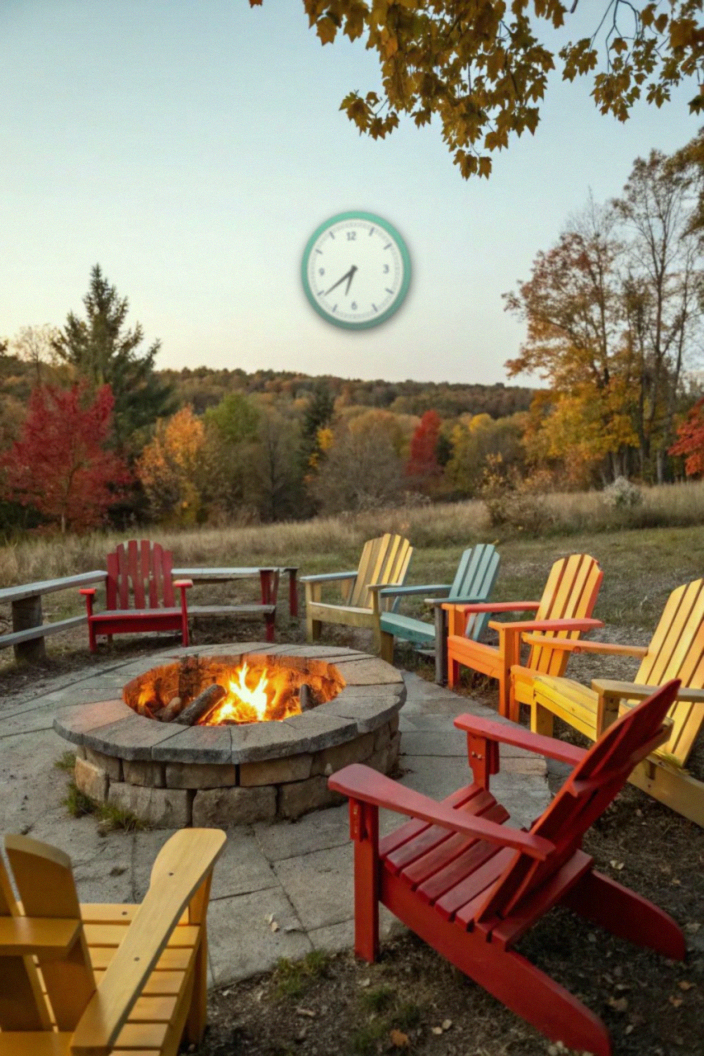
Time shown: **6:39**
